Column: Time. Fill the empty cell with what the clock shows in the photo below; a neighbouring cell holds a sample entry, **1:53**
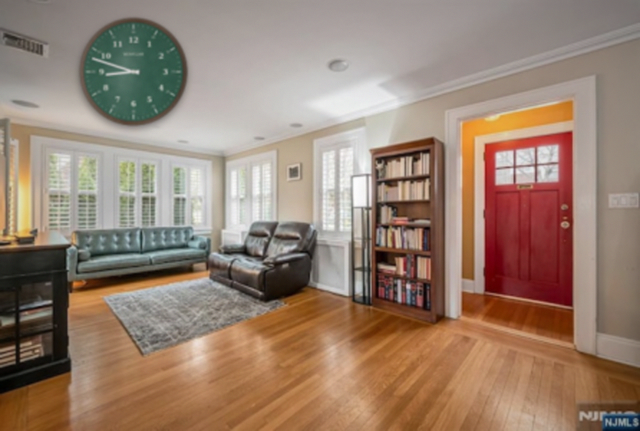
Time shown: **8:48**
